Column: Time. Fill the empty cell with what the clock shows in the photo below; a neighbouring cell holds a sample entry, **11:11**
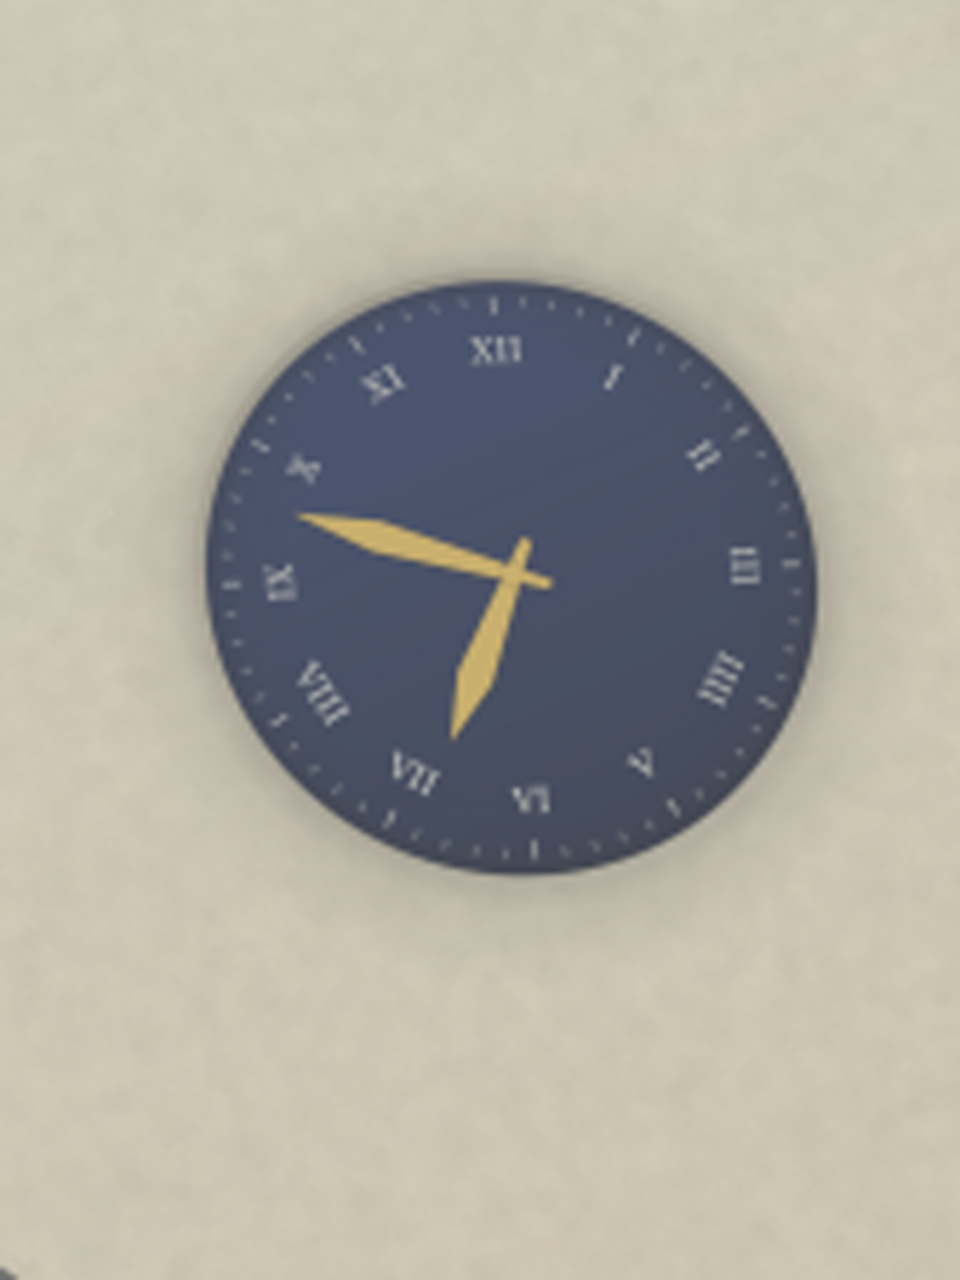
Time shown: **6:48**
